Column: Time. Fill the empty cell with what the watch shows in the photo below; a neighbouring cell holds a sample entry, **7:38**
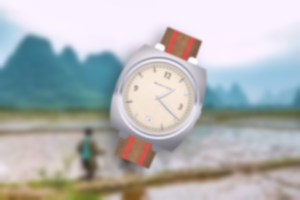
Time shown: **1:19**
